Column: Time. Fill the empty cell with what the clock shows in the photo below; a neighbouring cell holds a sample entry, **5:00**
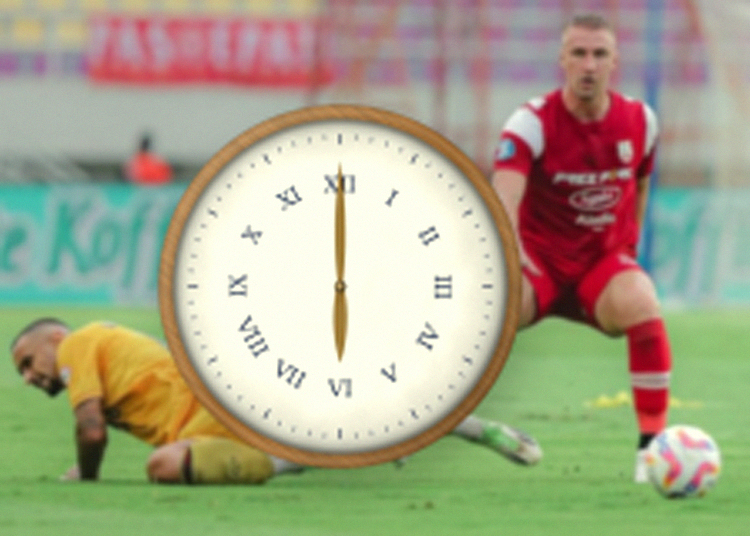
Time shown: **6:00**
